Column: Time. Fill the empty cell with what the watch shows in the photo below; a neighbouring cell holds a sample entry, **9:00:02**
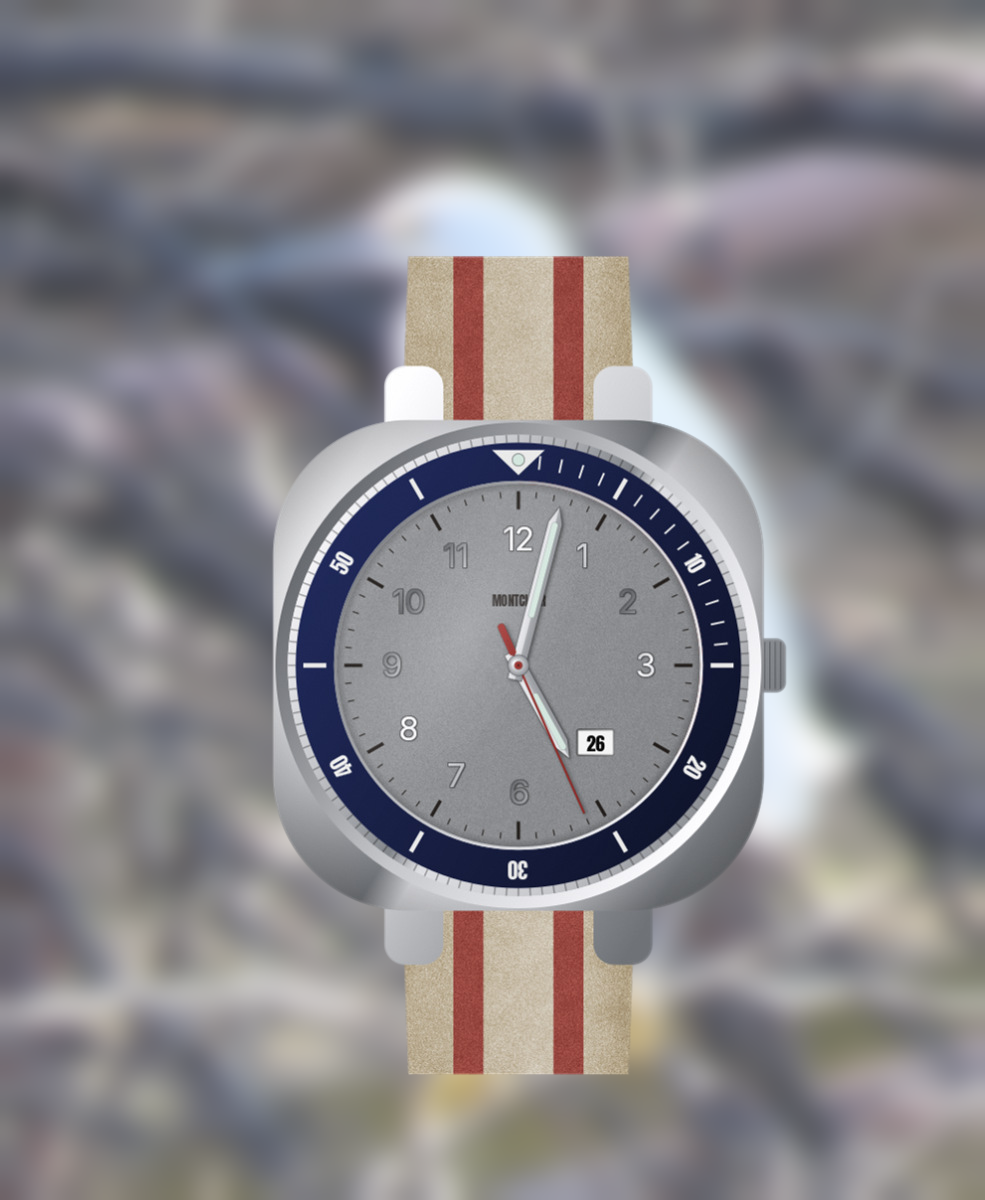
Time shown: **5:02:26**
